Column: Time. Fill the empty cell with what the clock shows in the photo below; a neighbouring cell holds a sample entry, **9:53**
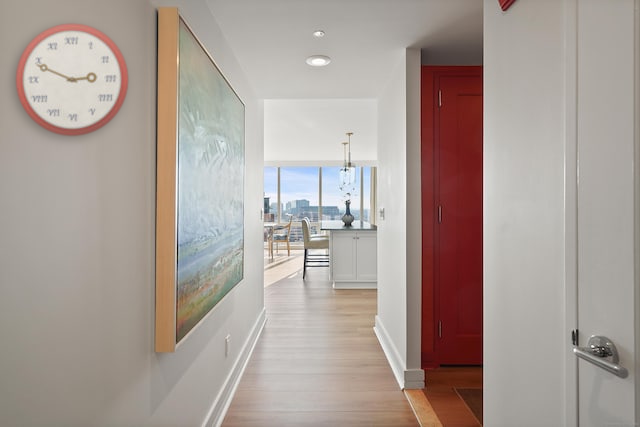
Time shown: **2:49**
